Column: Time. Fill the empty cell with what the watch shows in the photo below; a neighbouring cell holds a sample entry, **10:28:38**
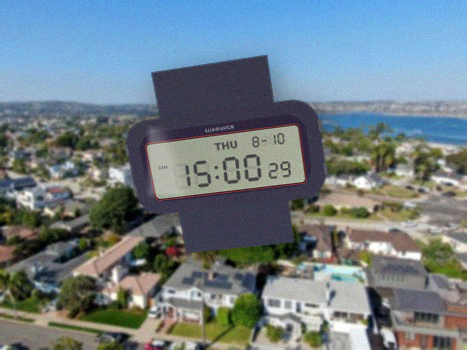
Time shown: **15:00:29**
